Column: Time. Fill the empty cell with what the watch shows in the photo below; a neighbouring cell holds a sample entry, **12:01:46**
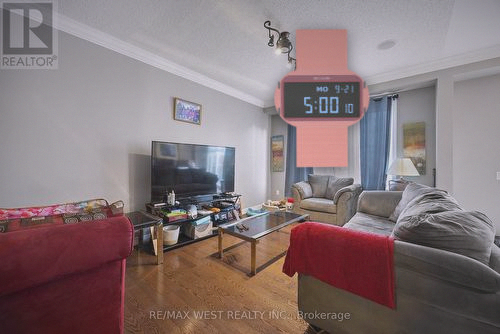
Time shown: **5:00:10**
